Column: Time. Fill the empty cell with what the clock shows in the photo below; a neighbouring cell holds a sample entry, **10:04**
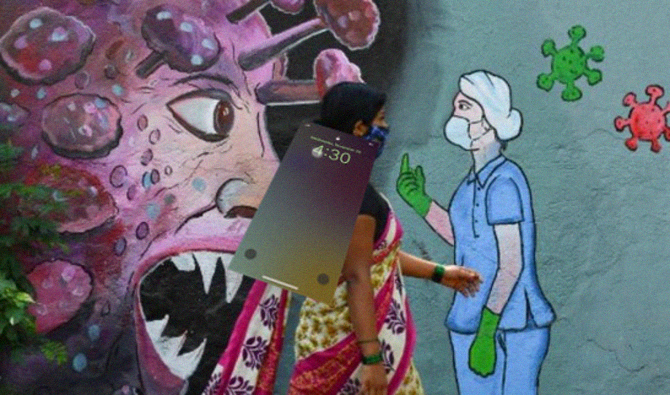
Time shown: **4:30**
